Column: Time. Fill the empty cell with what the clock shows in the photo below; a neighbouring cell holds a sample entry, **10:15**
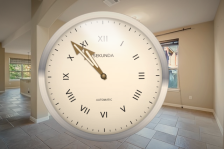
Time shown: **10:53**
